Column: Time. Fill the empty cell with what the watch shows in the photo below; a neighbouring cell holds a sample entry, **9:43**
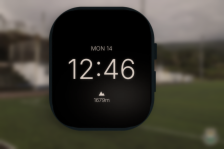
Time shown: **12:46**
